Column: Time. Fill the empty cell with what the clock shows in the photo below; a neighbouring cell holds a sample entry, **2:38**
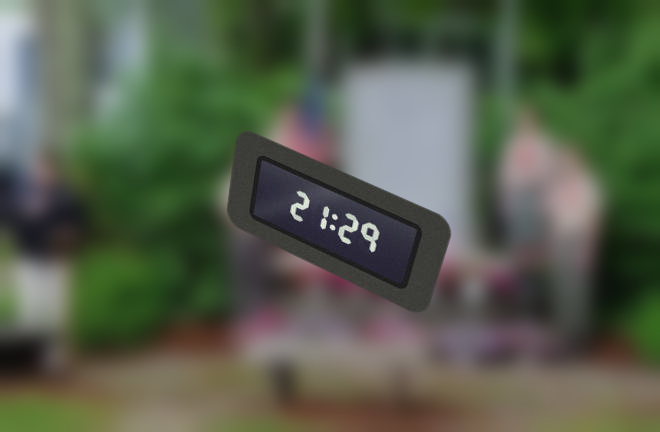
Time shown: **21:29**
